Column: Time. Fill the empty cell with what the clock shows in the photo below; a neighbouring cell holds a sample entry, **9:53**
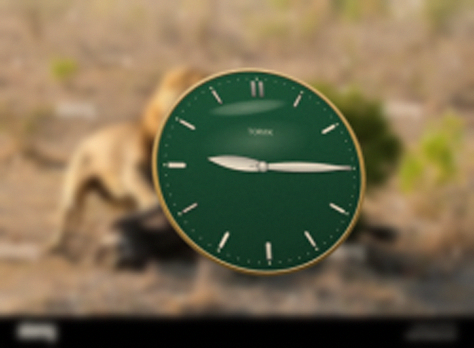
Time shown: **9:15**
